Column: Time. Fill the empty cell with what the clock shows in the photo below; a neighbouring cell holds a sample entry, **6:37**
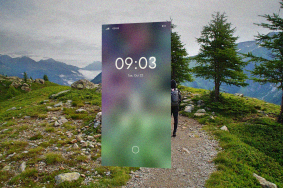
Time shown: **9:03**
